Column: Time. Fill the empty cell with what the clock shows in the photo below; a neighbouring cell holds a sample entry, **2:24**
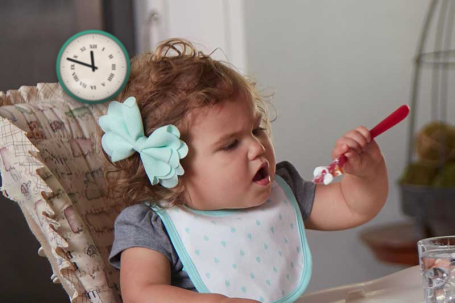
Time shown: **11:48**
